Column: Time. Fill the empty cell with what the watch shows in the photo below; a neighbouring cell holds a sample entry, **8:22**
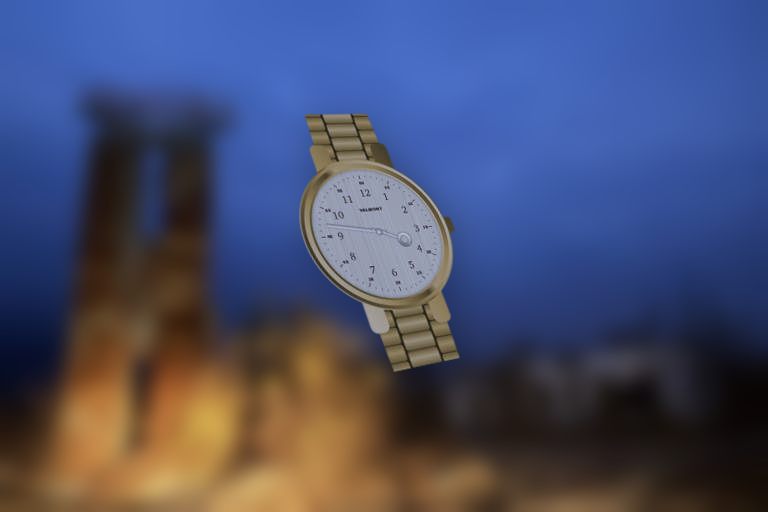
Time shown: **3:47**
